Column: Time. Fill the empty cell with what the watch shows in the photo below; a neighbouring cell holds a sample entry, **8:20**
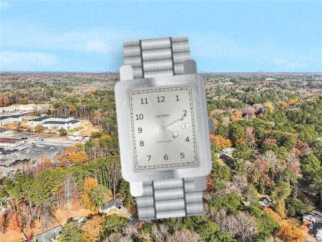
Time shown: **4:11**
